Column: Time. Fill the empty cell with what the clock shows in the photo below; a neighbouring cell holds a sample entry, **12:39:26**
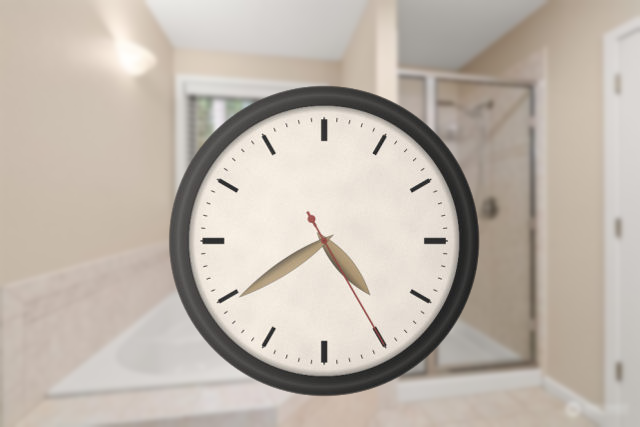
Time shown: **4:39:25**
